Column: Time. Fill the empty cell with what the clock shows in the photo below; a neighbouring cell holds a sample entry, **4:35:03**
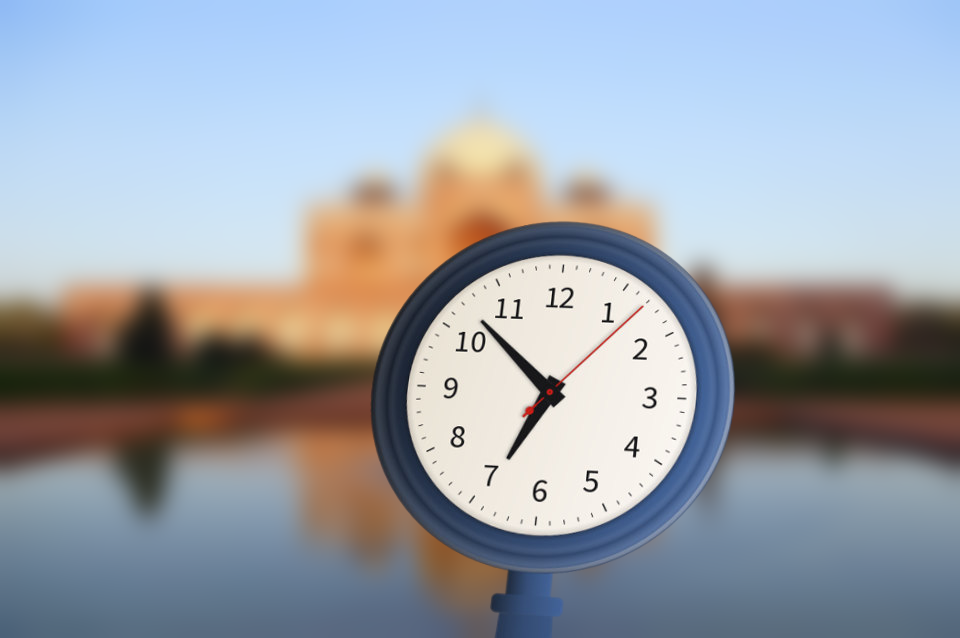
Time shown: **6:52:07**
